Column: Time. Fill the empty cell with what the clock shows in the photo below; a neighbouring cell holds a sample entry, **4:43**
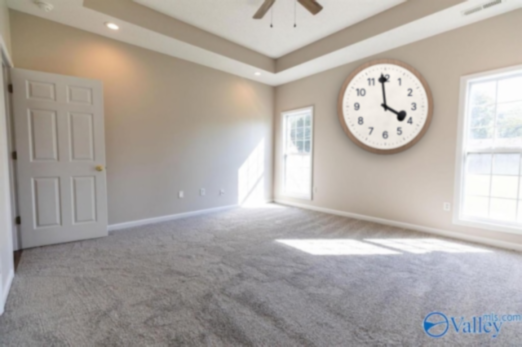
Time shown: **3:59**
